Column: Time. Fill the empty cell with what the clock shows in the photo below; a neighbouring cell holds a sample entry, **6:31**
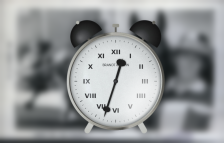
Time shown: **12:33**
